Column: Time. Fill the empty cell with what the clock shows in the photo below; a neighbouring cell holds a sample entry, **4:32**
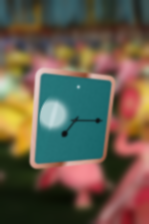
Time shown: **7:15**
